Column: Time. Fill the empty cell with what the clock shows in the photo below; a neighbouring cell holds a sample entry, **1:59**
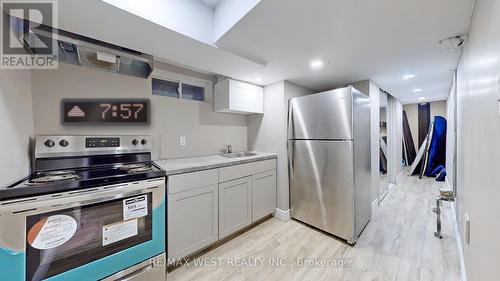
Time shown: **7:57**
